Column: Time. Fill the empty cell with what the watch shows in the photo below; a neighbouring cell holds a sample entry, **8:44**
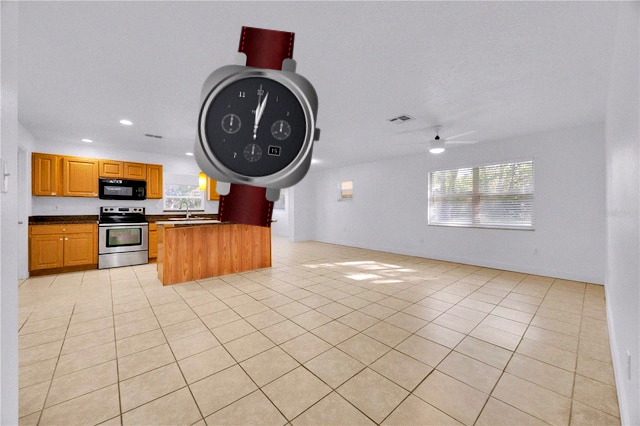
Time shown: **12:02**
